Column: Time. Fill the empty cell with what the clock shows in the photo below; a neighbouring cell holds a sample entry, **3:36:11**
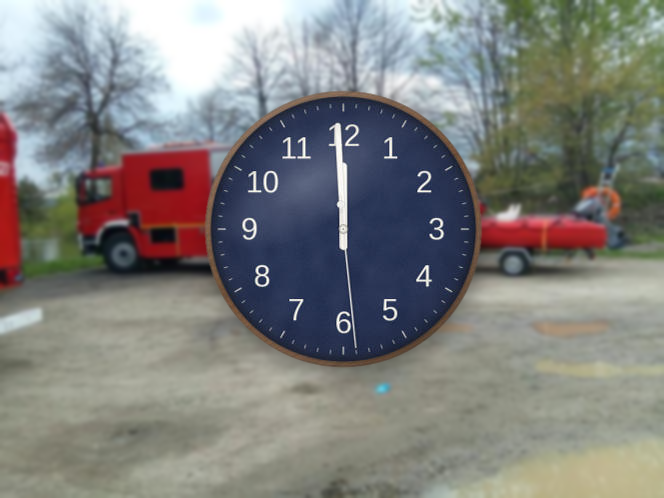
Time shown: **11:59:29**
